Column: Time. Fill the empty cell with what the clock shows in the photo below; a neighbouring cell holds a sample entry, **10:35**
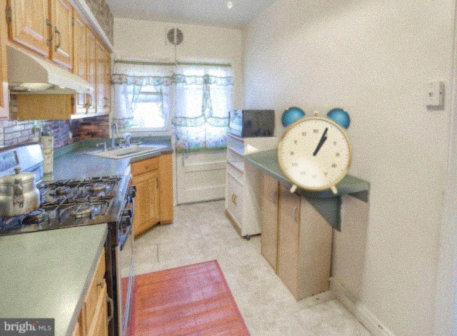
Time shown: **1:04**
